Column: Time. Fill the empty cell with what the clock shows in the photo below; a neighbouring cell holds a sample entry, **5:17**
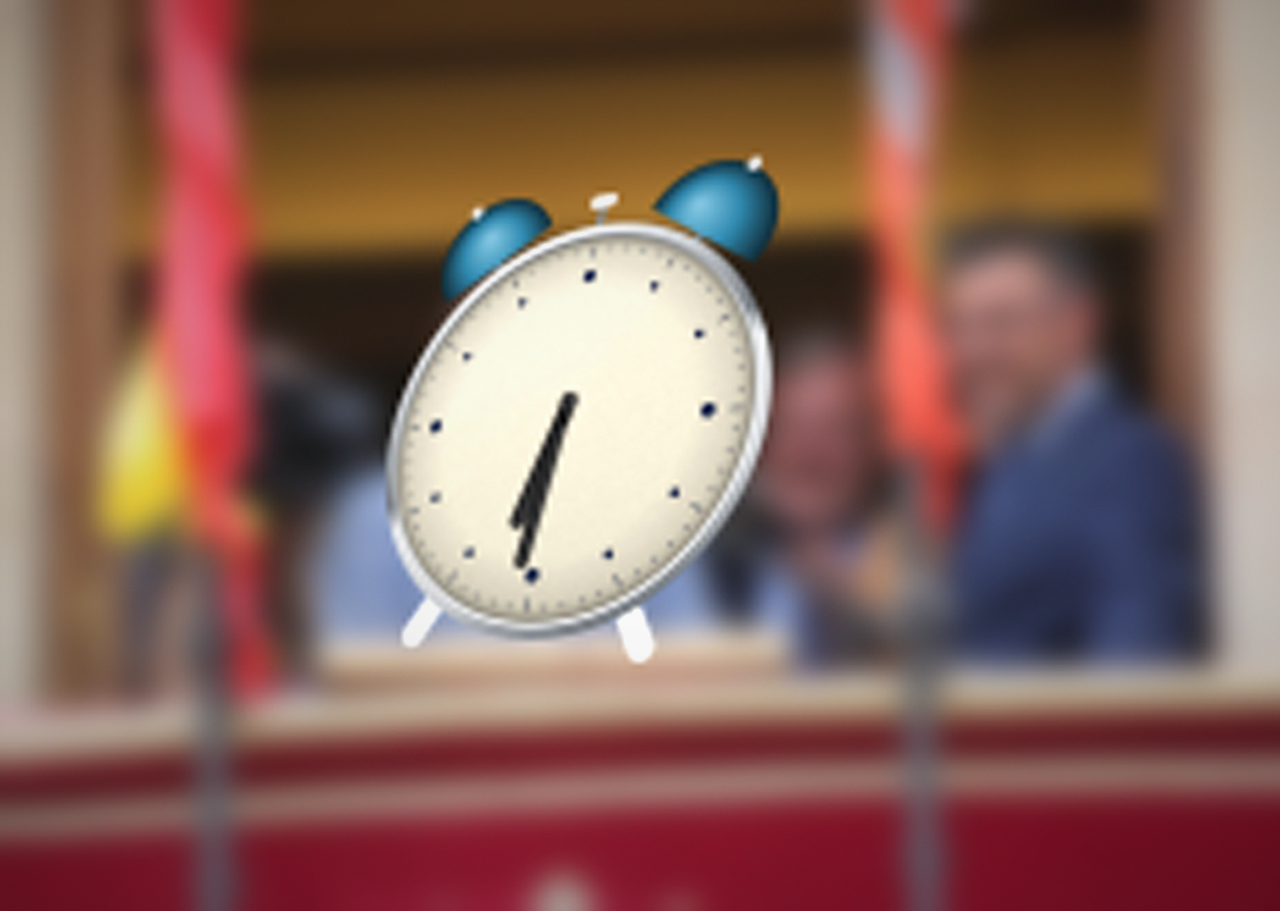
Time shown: **6:31**
